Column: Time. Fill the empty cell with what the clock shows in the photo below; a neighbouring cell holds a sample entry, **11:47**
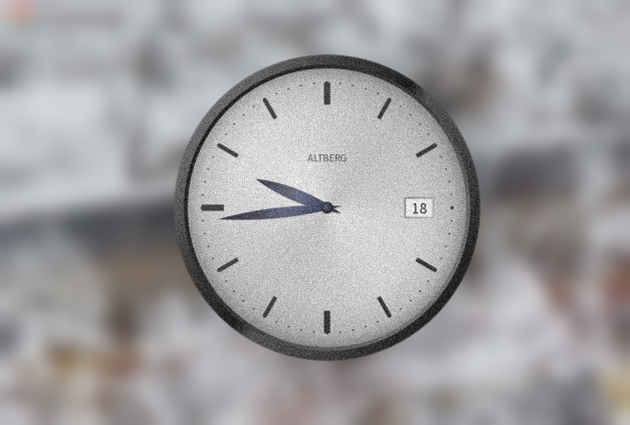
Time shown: **9:44**
